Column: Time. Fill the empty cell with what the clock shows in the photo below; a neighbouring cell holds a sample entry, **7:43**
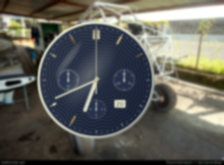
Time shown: **6:41**
